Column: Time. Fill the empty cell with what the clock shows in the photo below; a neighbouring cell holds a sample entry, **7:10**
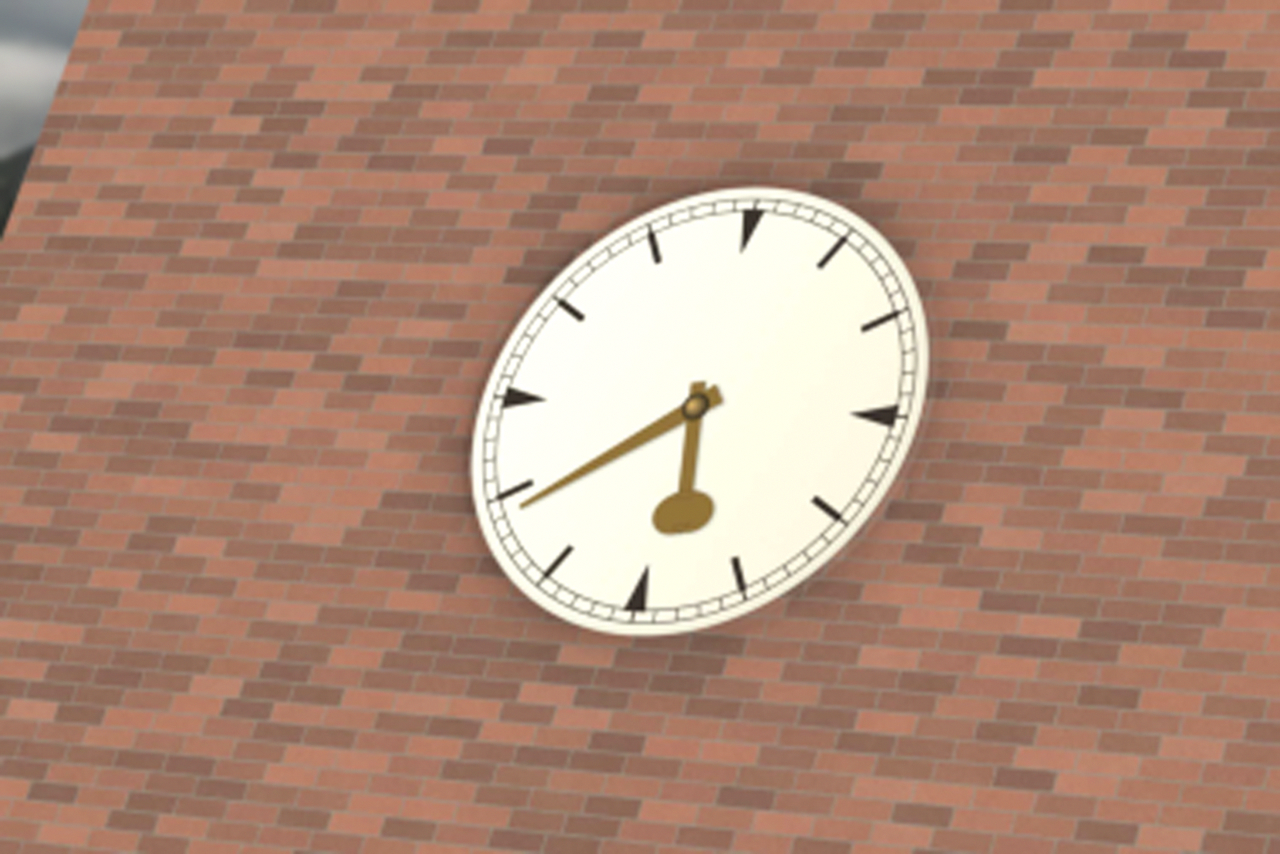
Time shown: **5:39**
